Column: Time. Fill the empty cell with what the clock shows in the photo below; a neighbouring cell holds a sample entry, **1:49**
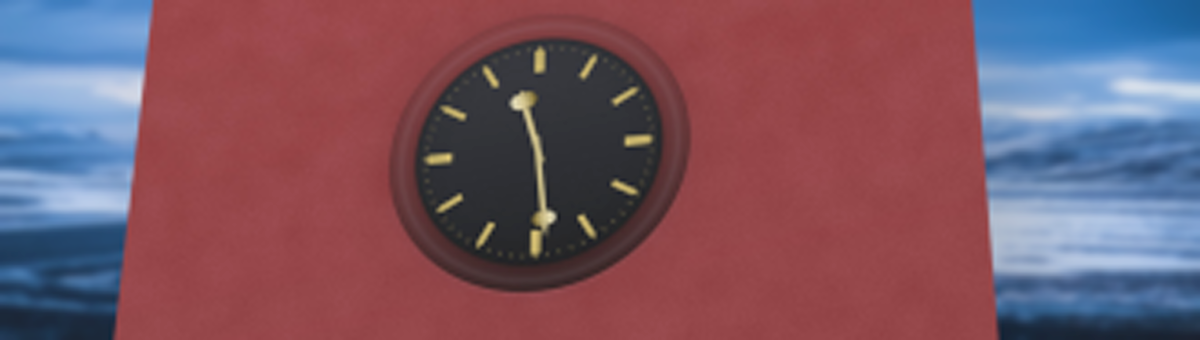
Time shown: **11:29**
